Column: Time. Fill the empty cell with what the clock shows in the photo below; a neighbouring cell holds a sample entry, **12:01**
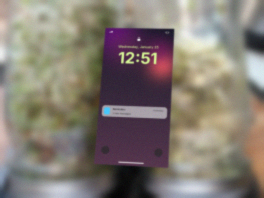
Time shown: **12:51**
